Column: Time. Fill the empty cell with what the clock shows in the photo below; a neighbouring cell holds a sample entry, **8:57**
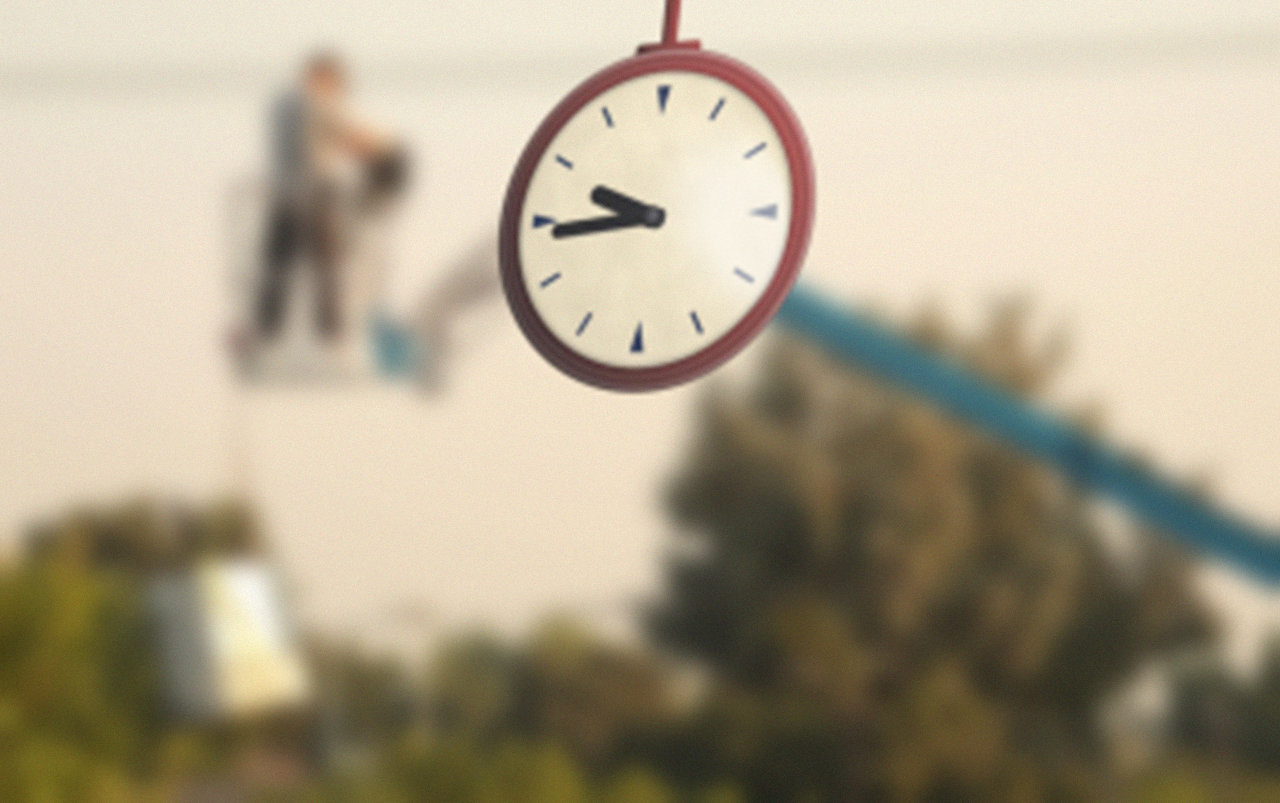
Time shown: **9:44**
